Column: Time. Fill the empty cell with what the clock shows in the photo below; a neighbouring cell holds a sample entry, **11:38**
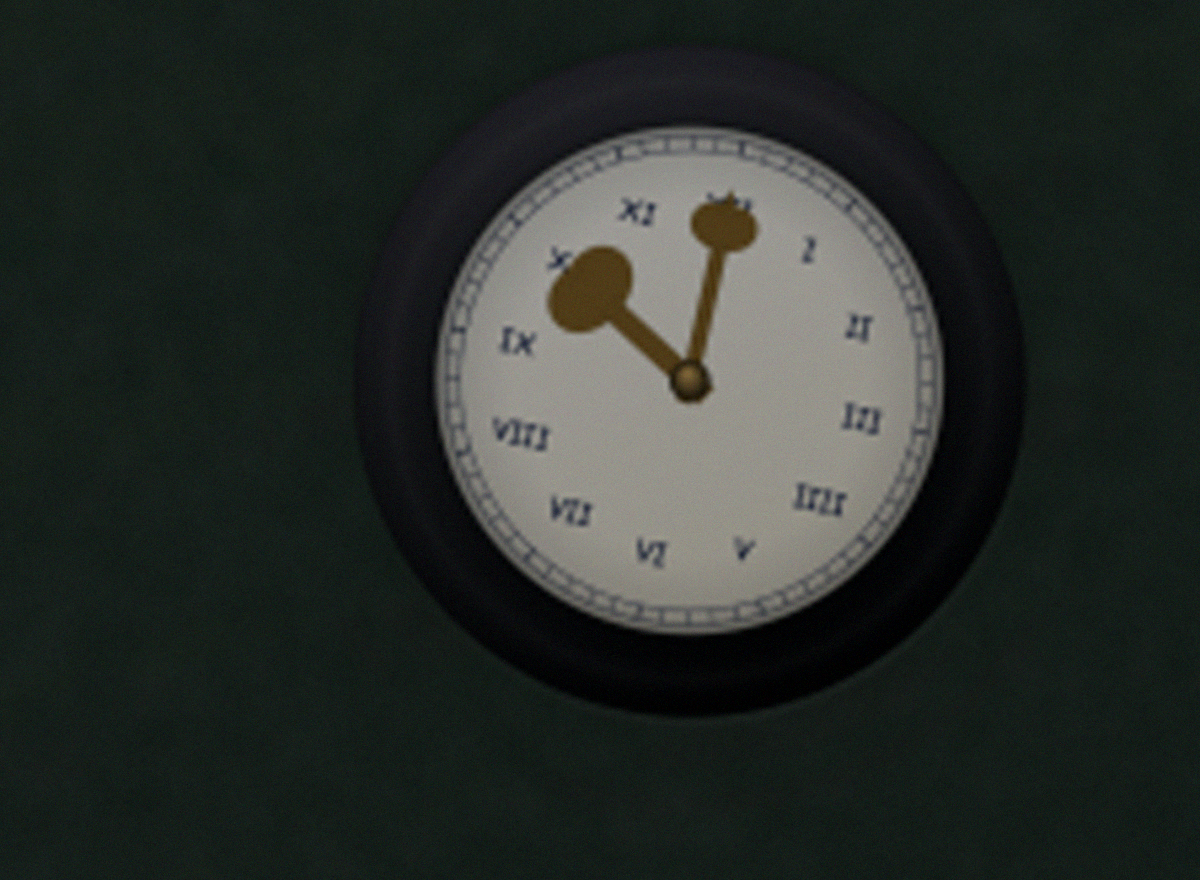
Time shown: **10:00**
